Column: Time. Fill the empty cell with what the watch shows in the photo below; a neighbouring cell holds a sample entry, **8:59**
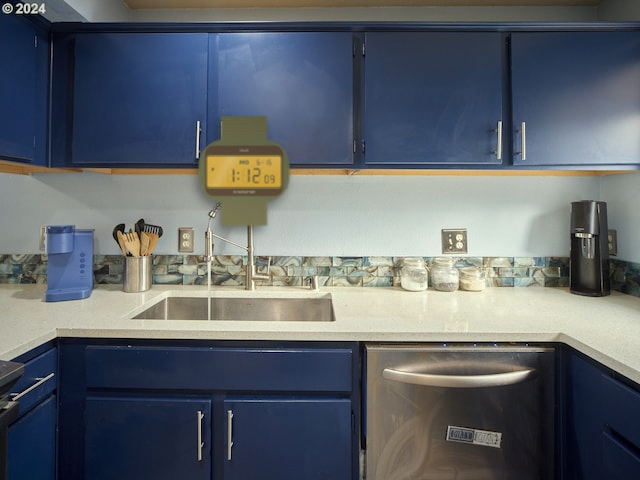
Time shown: **1:12**
